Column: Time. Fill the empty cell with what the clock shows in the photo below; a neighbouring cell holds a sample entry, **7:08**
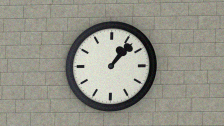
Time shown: **1:07**
